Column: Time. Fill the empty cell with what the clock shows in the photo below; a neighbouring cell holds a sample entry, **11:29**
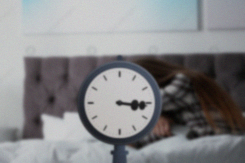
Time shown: **3:16**
